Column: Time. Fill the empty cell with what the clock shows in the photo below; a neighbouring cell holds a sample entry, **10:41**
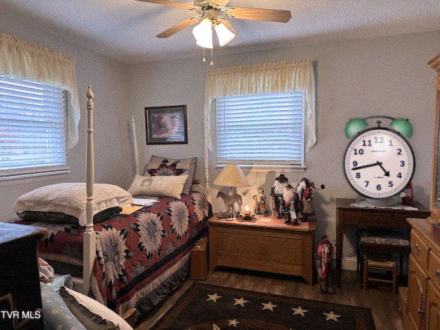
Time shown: **4:43**
